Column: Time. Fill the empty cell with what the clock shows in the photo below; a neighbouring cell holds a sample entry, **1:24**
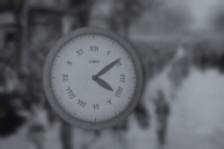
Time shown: **4:09**
